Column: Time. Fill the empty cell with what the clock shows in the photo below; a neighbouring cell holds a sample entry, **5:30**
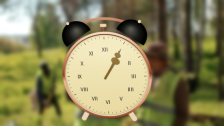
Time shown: **1:05**
